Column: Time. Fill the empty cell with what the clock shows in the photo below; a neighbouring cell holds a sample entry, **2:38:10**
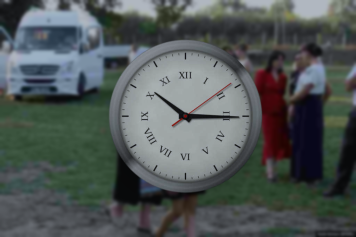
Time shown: **10:15:09**
